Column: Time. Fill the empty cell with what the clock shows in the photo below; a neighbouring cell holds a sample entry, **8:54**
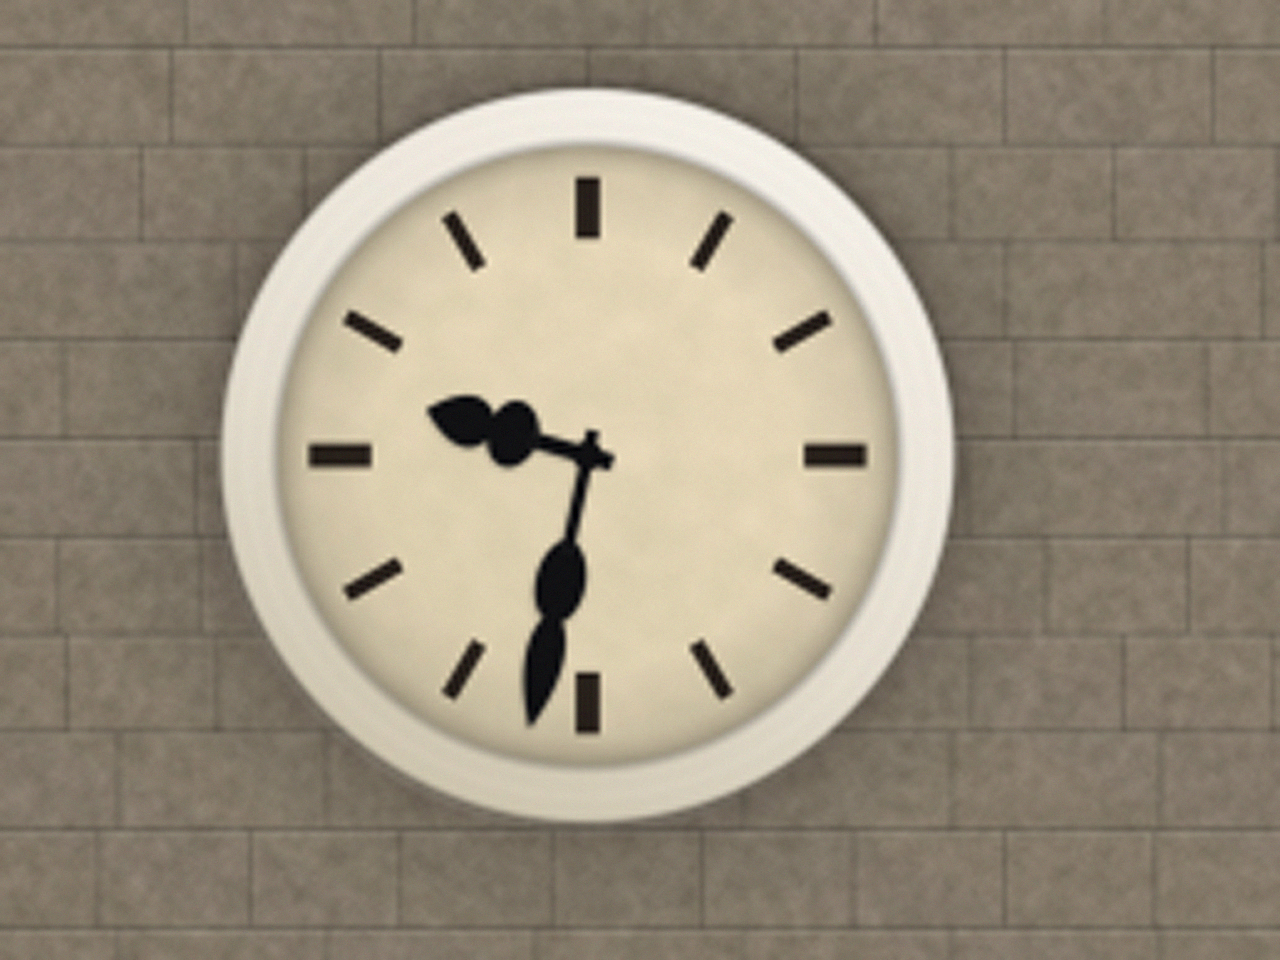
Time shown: **9:32**
